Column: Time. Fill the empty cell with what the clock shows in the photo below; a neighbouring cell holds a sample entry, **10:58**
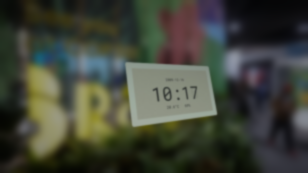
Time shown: **10:17**
